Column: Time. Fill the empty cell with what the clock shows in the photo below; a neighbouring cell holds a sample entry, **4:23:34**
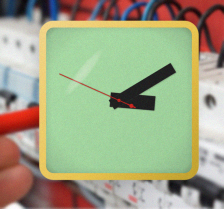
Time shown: **3:09:49**
